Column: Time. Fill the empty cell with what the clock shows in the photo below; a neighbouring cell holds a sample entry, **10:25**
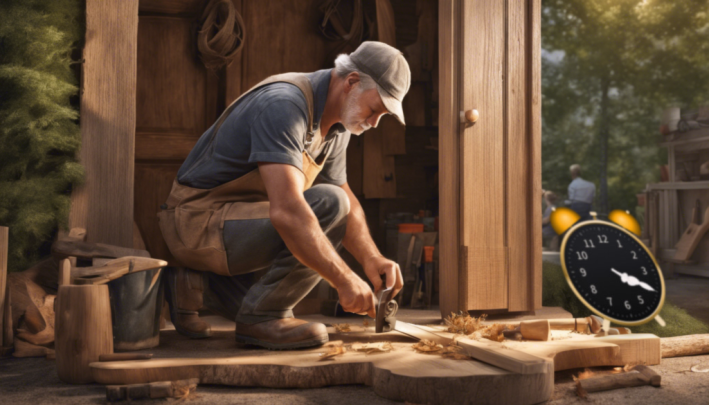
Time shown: **4:20**
